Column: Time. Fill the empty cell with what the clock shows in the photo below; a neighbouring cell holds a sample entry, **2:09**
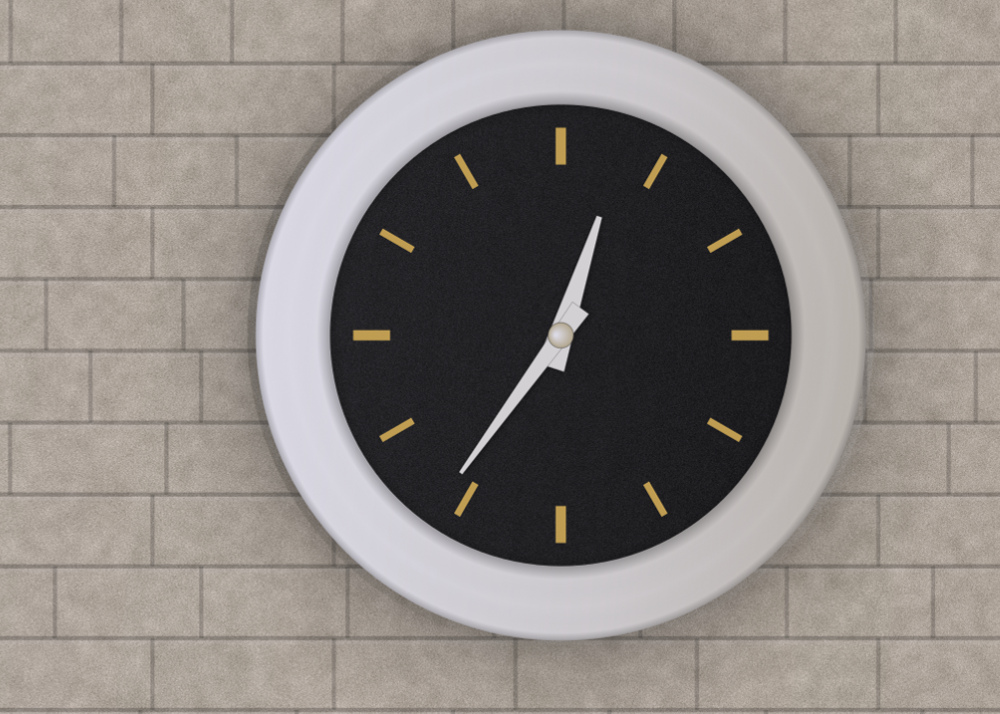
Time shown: **12:36**
